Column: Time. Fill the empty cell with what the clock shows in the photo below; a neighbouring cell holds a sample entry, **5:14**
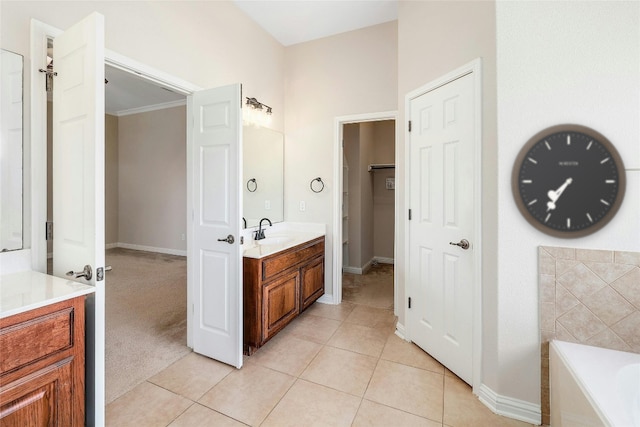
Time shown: **7:36**
